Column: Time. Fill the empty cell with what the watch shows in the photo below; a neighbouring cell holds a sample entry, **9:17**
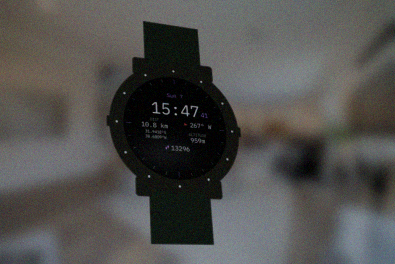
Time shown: **15:47**
